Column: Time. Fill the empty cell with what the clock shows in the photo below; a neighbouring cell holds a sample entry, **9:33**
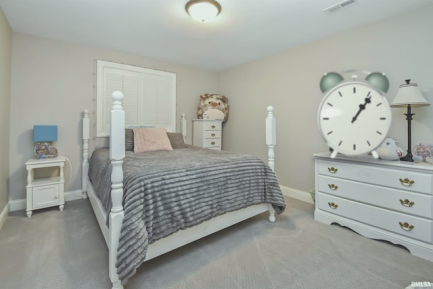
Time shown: **1:06**
